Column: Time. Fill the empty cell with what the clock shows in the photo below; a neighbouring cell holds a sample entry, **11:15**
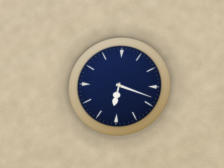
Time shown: **6:18**
